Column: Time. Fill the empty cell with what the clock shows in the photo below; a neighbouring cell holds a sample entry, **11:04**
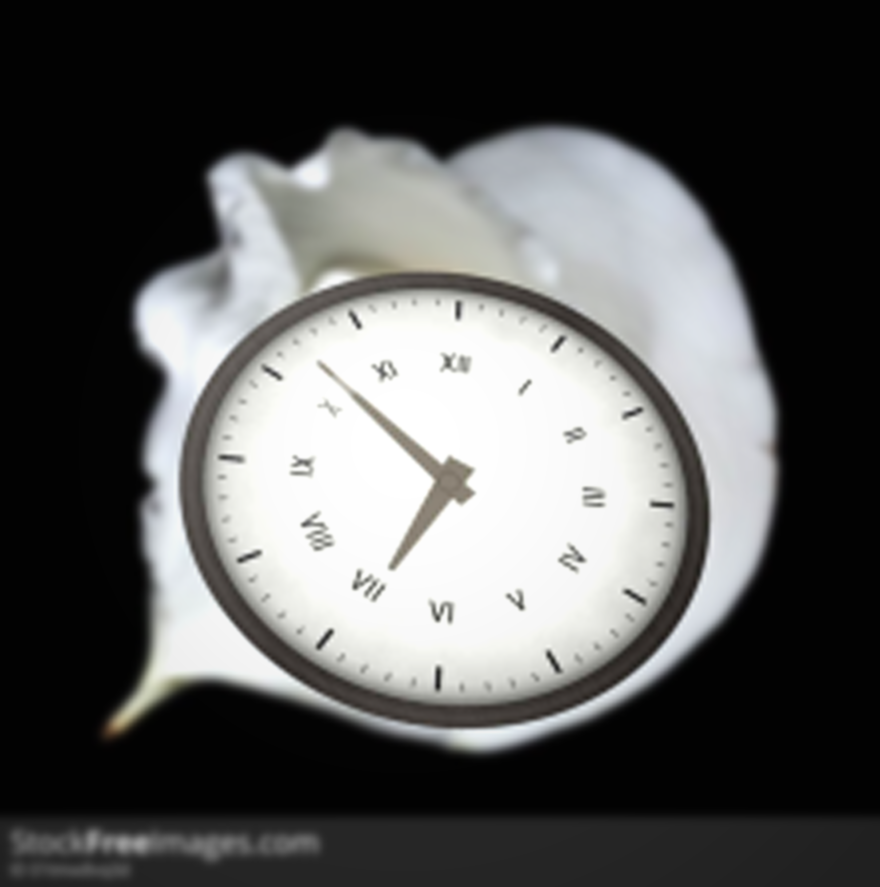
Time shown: **6:52**
